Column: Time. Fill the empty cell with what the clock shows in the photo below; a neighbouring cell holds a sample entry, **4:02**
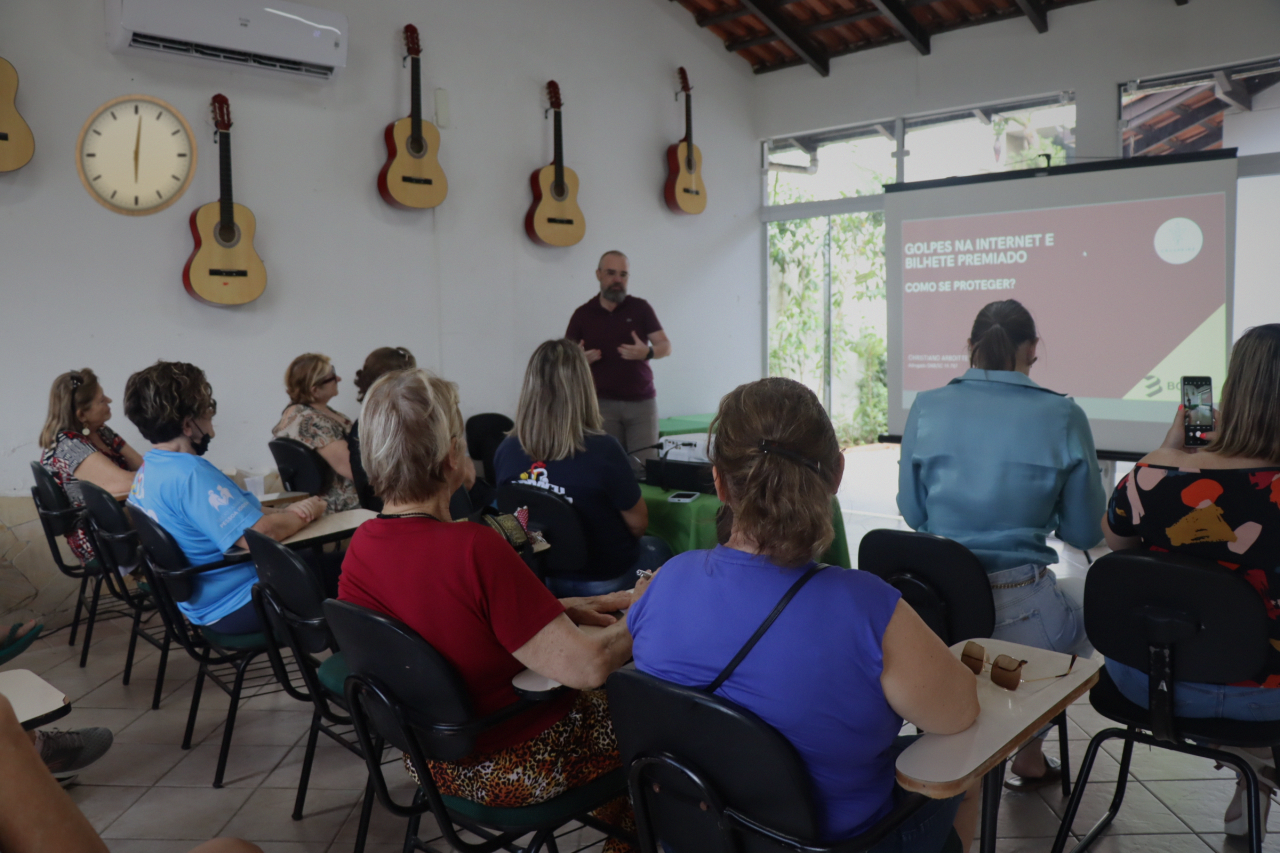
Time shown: **6:01**
